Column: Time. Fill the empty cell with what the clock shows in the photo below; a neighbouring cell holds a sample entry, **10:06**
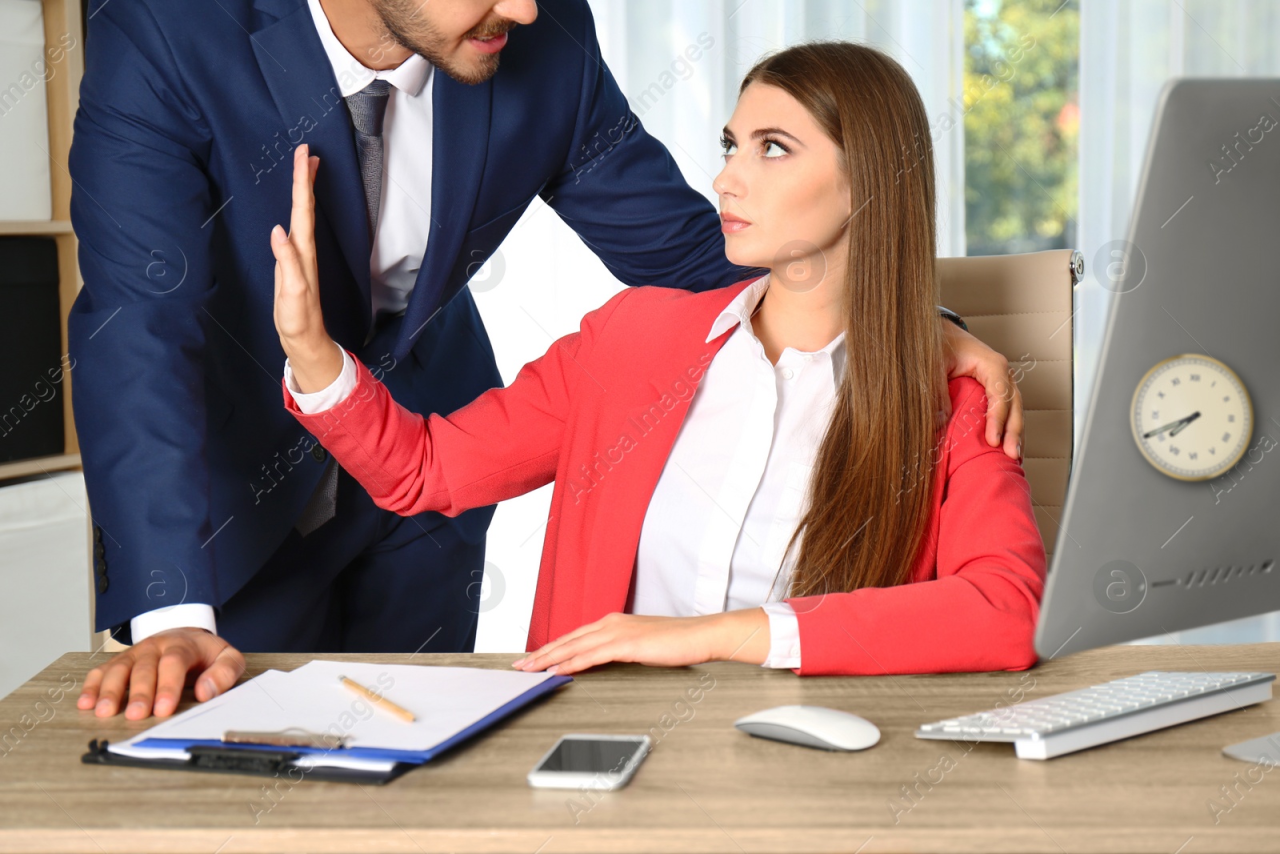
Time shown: **7:41**
